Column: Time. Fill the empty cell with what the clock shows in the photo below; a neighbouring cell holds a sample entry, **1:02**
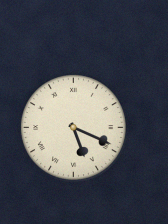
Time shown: **5:19**
